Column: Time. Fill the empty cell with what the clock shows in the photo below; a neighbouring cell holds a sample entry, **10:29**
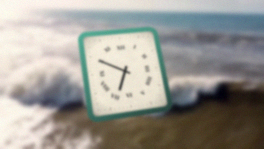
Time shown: **6:50**
